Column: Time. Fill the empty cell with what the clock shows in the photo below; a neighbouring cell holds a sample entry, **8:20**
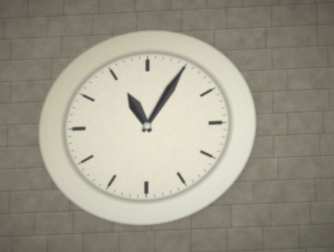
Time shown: **11:05**
